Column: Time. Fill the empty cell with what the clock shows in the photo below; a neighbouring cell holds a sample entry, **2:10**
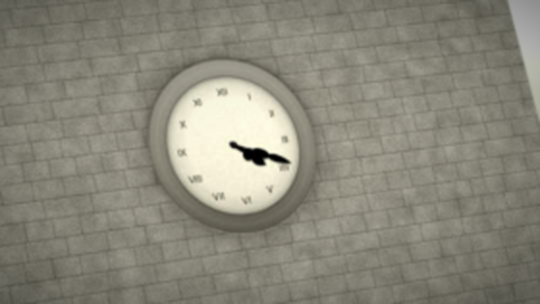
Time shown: **4:19**
